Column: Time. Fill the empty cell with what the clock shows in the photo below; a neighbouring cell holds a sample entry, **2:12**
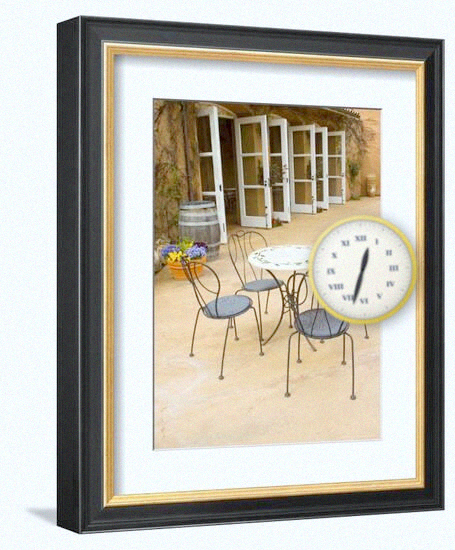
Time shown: **12:33**
